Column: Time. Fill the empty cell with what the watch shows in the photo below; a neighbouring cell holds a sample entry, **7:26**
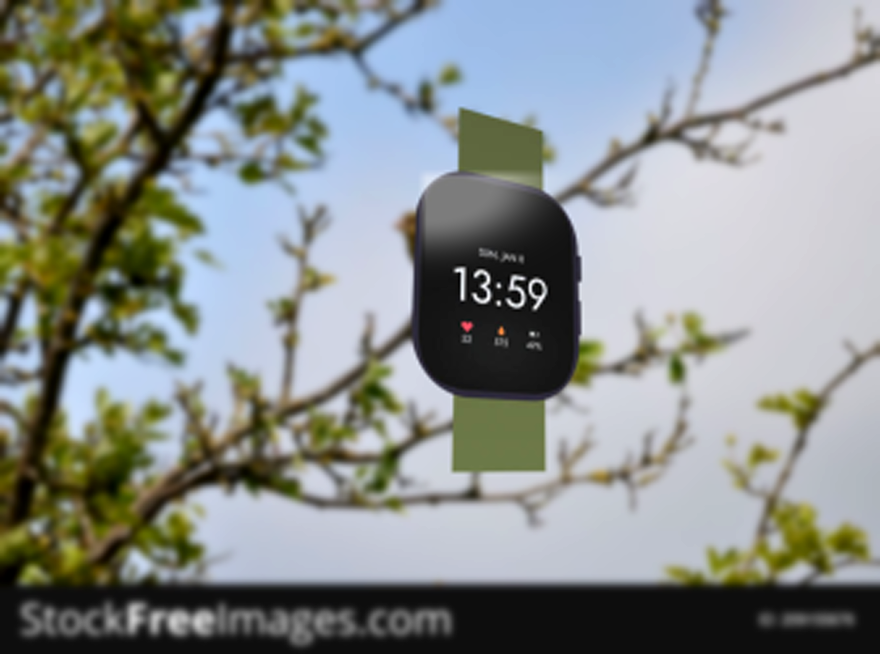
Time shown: **13:59**
